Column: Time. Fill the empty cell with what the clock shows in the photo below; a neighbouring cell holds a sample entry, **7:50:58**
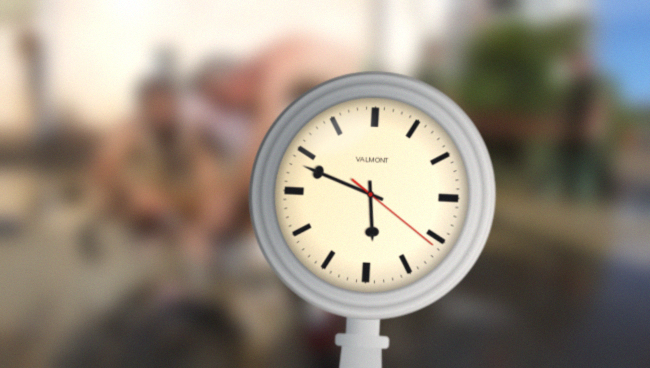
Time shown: **5:48:21**
